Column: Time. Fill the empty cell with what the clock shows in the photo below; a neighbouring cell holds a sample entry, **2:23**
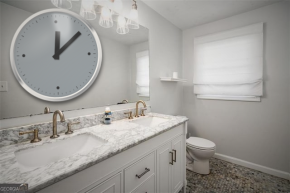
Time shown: **12:08**
